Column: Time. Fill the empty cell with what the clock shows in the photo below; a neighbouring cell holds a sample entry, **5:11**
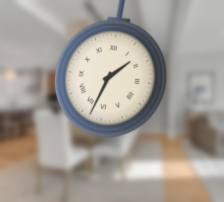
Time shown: **1:33**
